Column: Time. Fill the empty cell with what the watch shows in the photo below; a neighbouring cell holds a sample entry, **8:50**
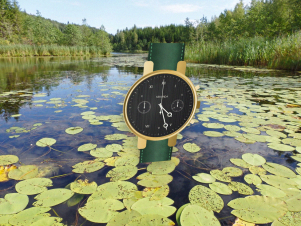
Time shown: **4:27**
